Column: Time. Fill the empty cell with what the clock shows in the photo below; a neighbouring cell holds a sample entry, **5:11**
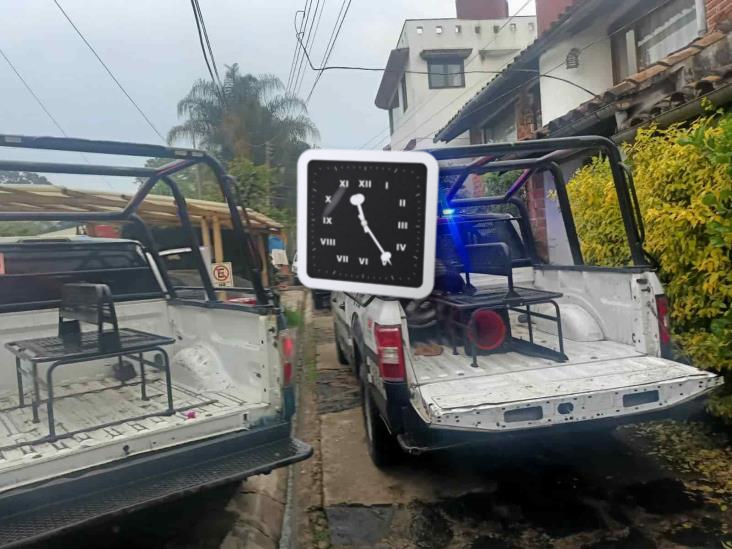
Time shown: **11:24**
